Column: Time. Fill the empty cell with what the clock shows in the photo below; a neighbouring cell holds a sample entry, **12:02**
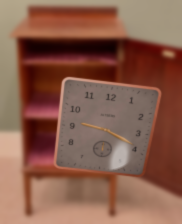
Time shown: **9:19**
